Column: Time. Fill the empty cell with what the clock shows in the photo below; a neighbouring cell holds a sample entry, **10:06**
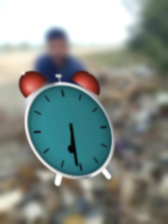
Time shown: **6:31**
